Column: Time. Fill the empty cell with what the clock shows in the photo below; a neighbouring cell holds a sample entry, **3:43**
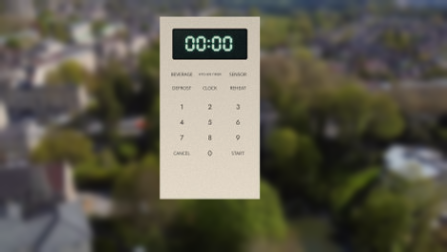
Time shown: **0:00**
